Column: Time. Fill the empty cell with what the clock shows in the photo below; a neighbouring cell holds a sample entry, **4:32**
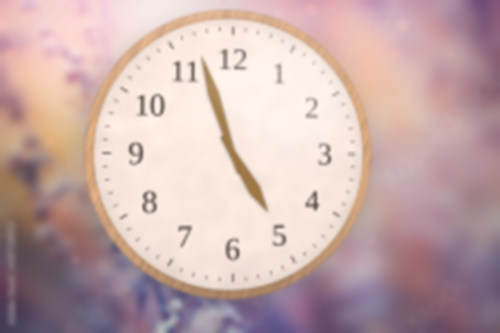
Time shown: **4:57**
